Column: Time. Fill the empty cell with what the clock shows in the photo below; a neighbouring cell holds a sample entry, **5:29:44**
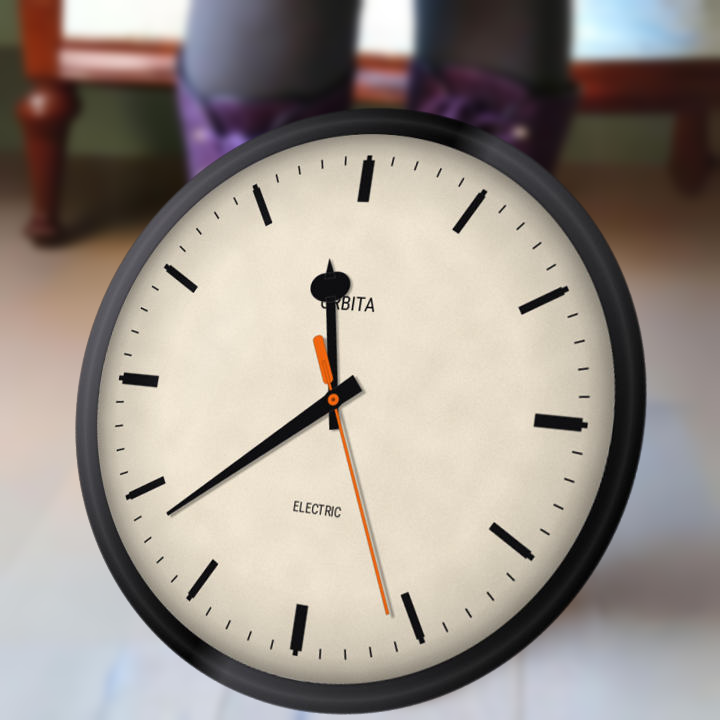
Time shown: **11:38:26**
